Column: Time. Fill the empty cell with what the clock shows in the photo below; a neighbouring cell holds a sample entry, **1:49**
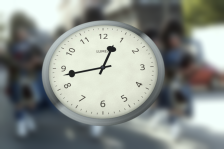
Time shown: **12:43**
